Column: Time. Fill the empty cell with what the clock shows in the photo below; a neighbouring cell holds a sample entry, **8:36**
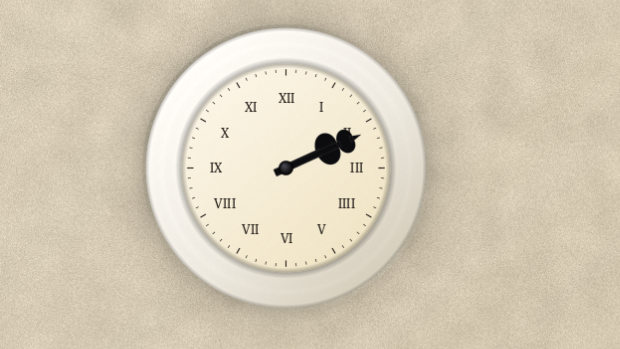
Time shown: **2:11**
